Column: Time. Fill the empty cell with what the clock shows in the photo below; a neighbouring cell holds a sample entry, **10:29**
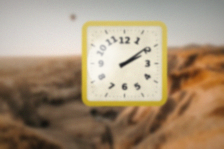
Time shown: **2:09**
